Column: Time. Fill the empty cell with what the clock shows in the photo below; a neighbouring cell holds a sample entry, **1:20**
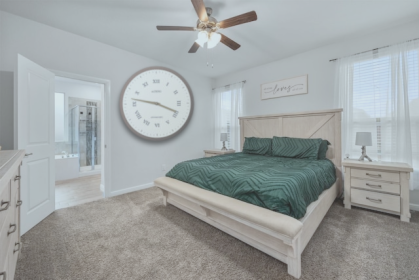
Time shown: **3:47**
